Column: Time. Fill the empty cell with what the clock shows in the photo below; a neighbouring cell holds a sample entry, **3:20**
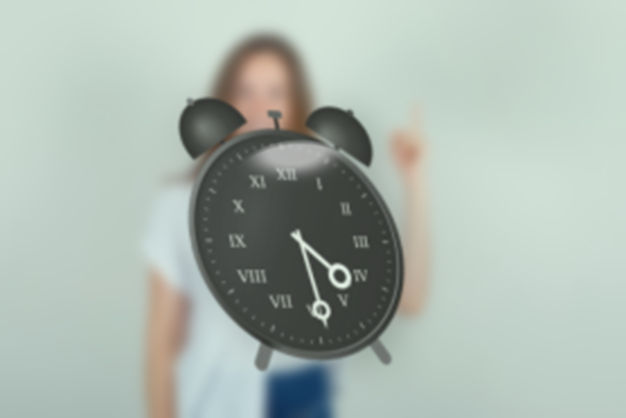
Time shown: **4:29**
